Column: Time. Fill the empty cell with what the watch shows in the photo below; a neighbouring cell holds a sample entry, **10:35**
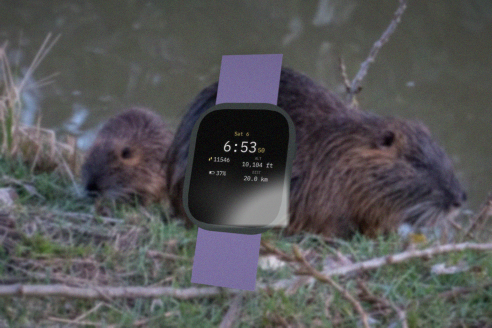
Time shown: **6:53**
